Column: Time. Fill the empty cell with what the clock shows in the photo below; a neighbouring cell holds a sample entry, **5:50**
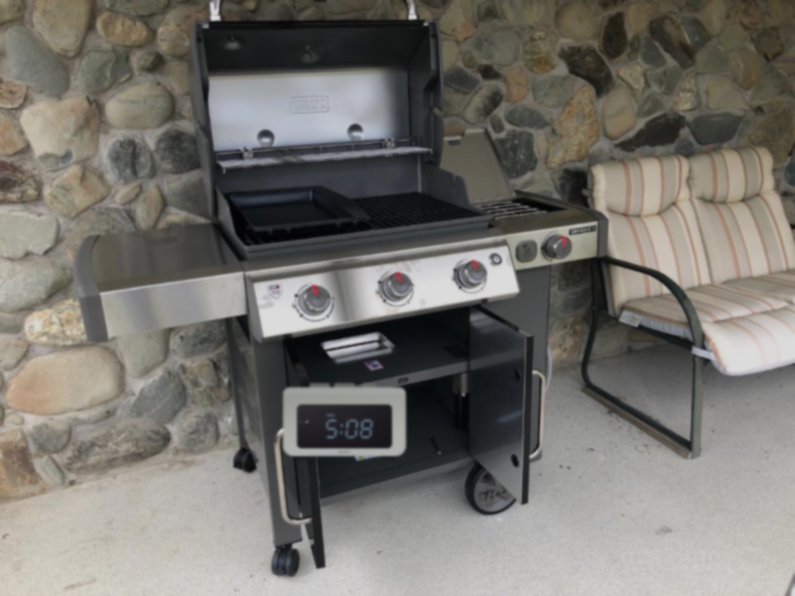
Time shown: **5:08**
